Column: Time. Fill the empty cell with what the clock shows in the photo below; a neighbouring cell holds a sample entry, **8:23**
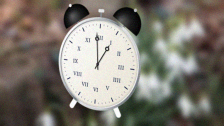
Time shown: **12:59**
